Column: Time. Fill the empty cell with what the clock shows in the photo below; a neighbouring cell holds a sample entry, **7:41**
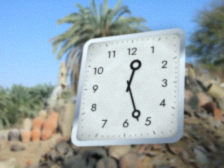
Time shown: **12:27**
